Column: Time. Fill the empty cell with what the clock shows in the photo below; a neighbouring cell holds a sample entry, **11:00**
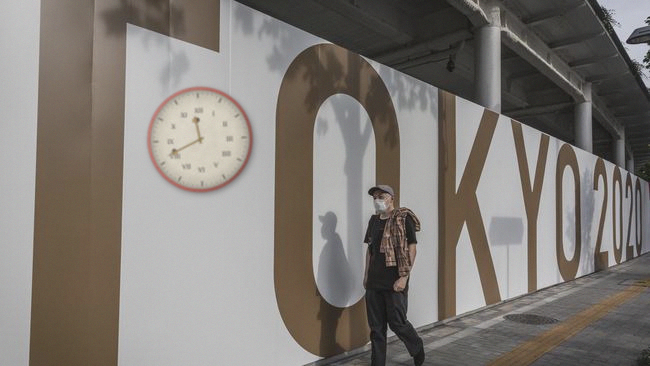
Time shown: **11:41**
